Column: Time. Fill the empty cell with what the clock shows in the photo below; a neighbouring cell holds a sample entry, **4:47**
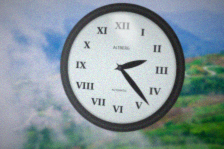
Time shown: **2:23**
